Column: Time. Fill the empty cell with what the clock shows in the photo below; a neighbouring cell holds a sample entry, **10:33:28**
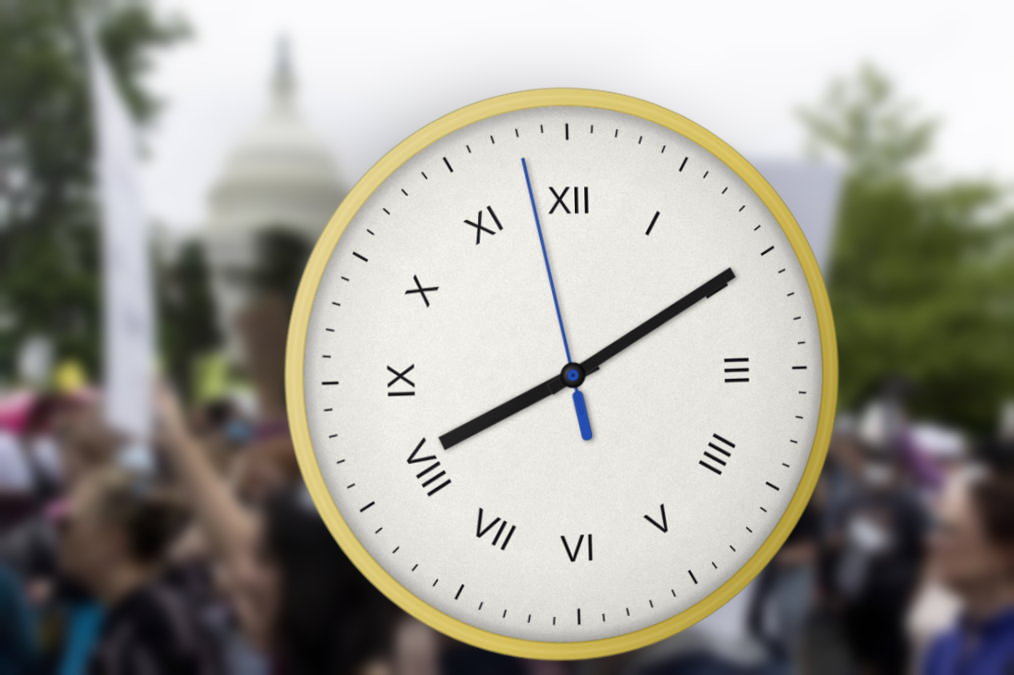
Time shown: **8:09:58**
